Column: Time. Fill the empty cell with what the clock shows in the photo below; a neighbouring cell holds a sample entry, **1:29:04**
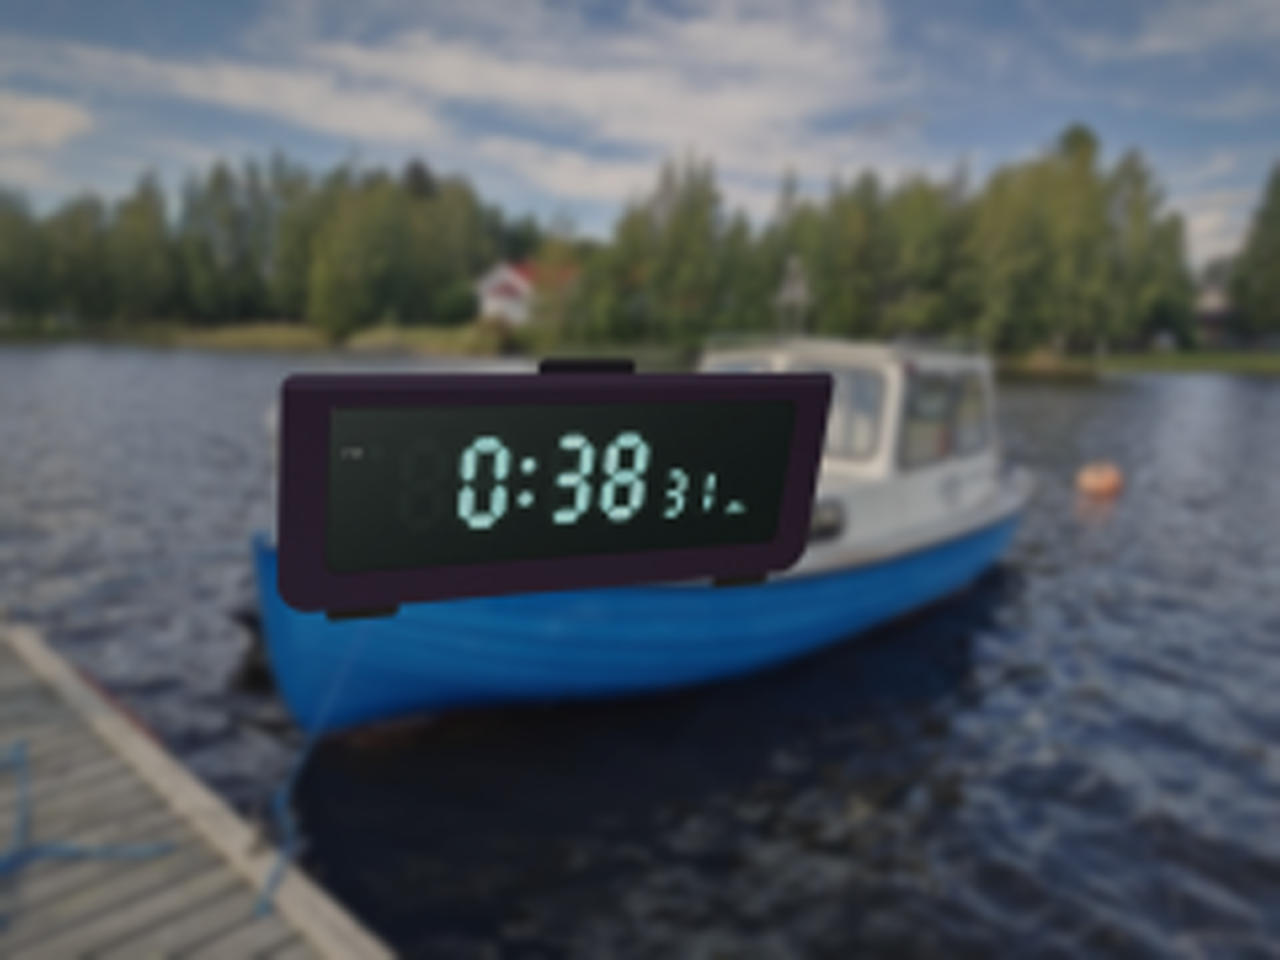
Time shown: **0:38:31**
